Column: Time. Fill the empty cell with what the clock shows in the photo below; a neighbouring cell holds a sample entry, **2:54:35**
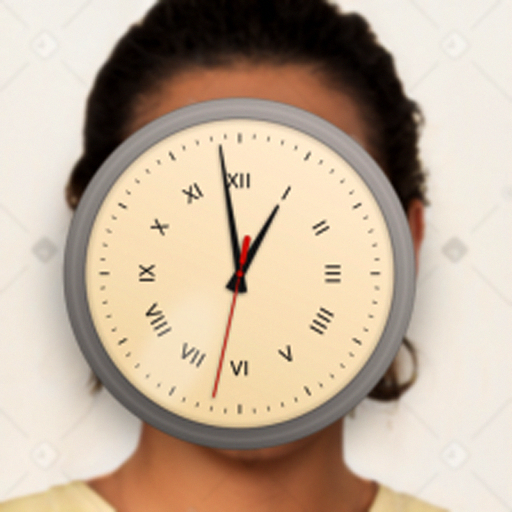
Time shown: **12:58:32**
